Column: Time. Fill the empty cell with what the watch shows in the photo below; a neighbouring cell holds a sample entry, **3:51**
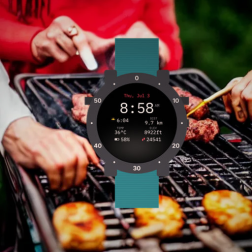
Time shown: **8:58**
